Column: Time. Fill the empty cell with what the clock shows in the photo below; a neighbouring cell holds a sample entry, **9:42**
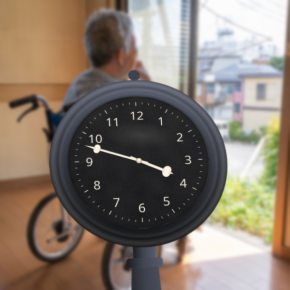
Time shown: **3:48**
